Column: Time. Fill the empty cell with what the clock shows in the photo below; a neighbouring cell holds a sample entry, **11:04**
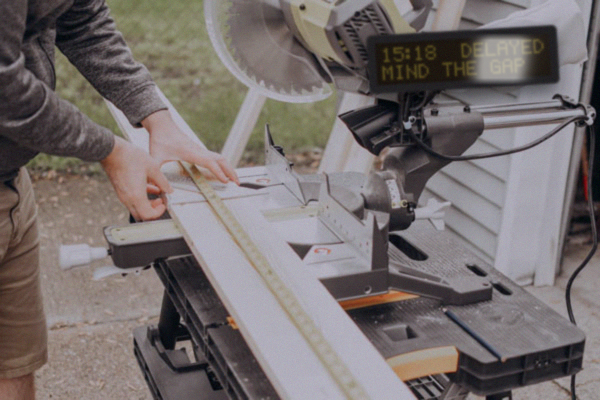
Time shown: **15:18**
